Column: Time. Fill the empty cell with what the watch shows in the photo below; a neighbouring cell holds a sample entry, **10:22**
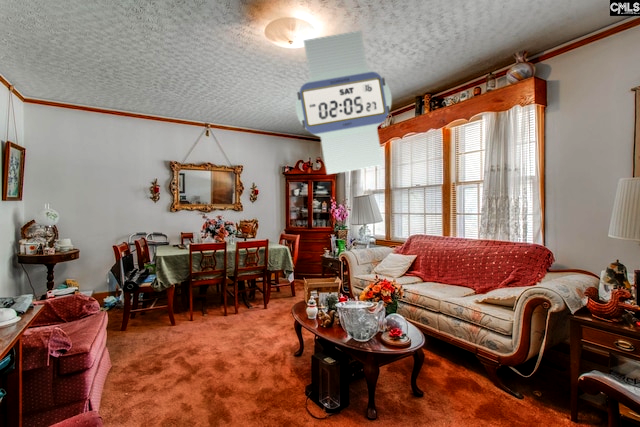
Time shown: **2:05**
